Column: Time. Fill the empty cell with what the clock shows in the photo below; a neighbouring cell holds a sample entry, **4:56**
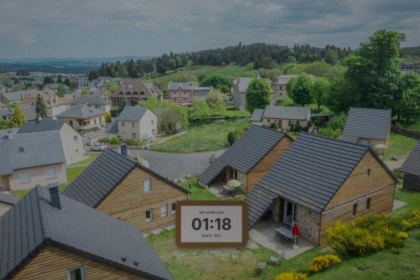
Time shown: **1:18**
